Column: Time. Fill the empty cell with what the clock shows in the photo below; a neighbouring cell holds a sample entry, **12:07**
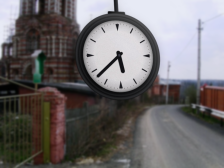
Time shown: **5:38**
